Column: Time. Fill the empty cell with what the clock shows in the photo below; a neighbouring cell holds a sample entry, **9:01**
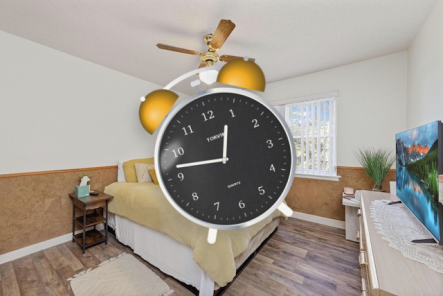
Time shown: **12:47**
